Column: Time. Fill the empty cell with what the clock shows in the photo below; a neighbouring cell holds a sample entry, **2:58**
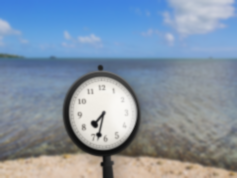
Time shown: **7:33**
